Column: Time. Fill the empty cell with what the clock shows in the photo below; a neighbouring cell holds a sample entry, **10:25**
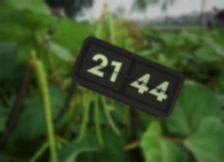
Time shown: **21:44**
